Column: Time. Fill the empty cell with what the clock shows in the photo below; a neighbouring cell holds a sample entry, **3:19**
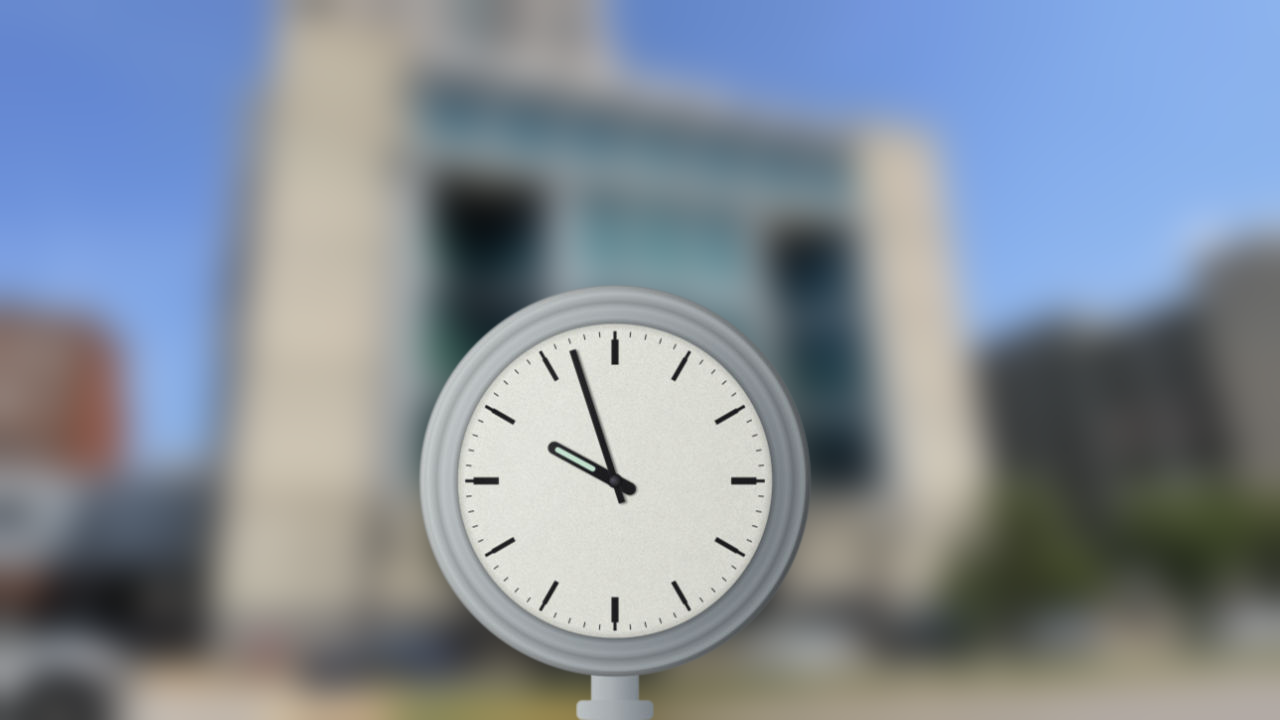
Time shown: **9:57**
